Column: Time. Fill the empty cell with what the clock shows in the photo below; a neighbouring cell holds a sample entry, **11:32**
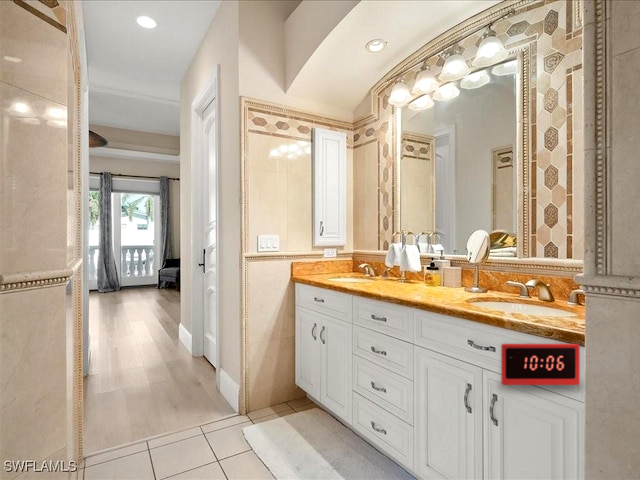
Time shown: **10:06**
